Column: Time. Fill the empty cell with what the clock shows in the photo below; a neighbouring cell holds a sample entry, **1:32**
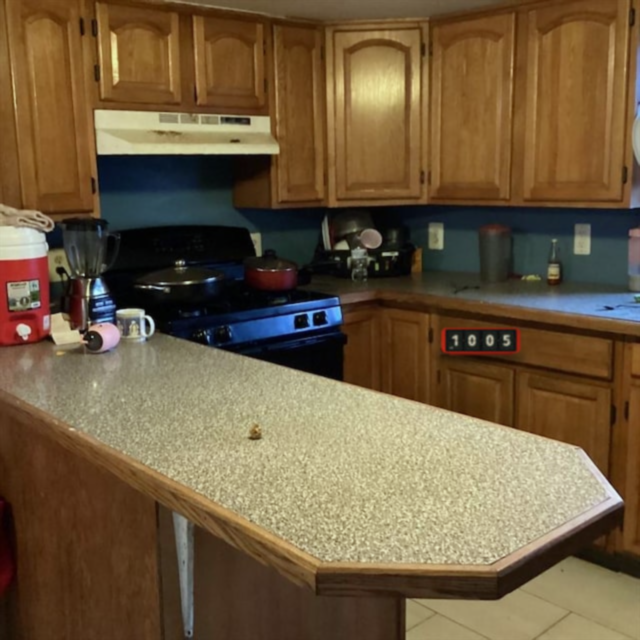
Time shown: **10:05**
